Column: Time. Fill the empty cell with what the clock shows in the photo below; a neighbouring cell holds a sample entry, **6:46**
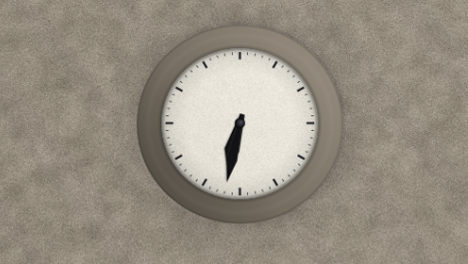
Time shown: **6:32**
